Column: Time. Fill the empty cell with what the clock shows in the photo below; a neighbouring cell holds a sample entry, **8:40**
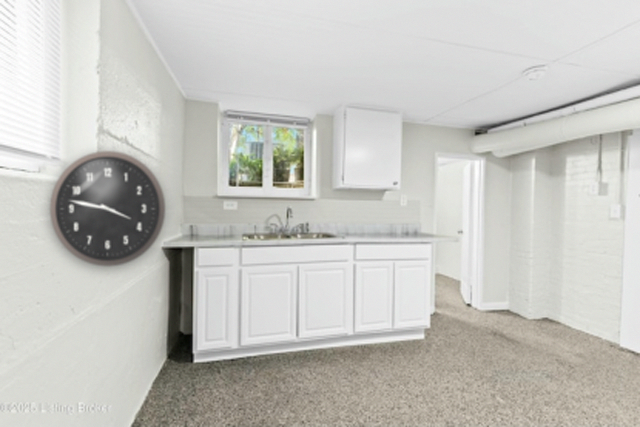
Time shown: **3:47**
